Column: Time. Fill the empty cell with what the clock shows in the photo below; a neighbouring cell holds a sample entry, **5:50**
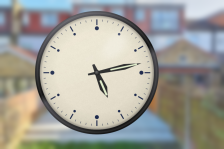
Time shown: **5:13**
